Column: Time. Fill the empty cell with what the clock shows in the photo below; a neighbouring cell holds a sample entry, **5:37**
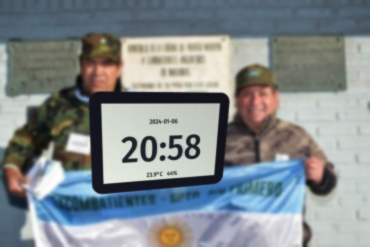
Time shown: **20:58**
